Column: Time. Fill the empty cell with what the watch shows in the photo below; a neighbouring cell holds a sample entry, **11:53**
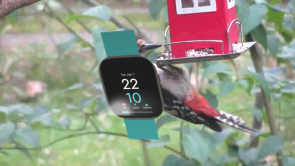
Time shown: **22:10**
